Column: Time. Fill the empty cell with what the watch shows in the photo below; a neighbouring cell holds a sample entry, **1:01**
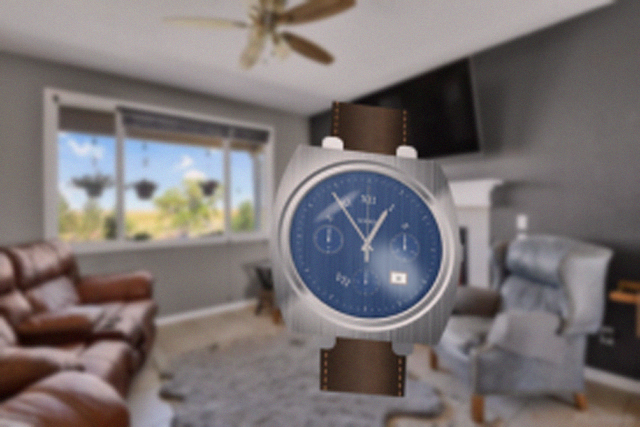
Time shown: **12:54**
